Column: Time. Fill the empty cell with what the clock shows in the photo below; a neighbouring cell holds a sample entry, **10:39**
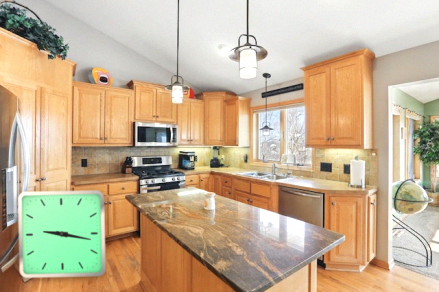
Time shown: **9:17**
